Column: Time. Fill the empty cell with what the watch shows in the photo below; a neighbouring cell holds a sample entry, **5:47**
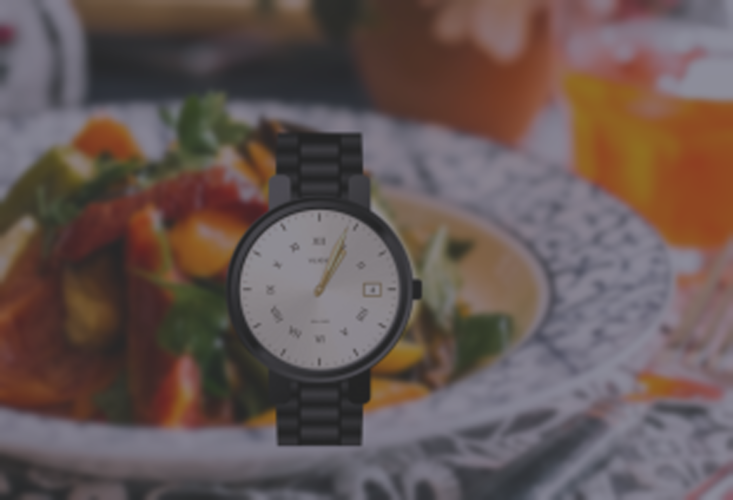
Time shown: **1:04**
